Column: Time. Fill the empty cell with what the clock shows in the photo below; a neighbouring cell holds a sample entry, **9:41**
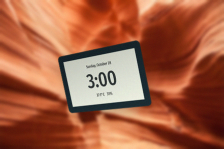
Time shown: **3:00**
